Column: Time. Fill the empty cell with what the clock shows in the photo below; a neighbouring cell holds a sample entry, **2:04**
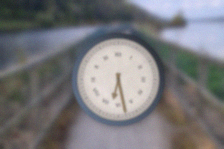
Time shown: **6:28**
